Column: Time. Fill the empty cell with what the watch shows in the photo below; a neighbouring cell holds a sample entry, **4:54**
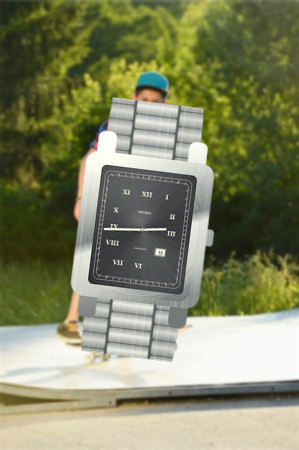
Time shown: **2:44**
